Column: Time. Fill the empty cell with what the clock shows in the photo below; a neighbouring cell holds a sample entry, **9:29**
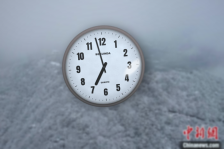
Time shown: **6:58**
